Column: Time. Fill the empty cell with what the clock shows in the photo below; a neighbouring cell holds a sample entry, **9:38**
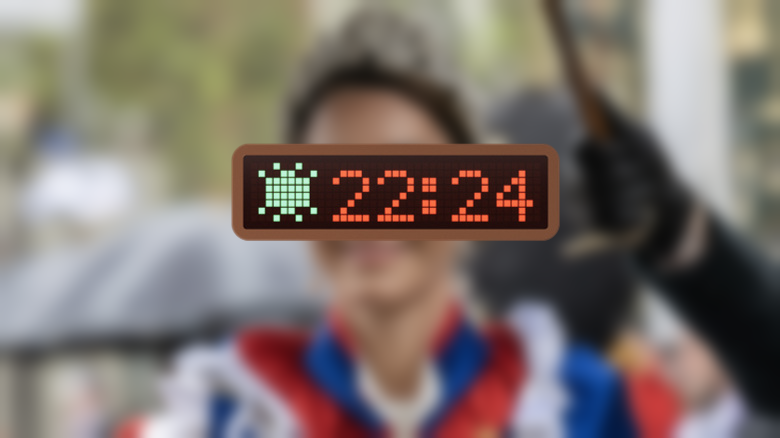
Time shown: **22:24**
